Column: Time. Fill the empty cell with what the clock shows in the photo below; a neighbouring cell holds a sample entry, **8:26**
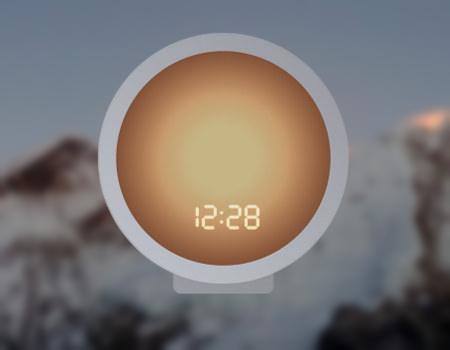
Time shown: **12:28**
